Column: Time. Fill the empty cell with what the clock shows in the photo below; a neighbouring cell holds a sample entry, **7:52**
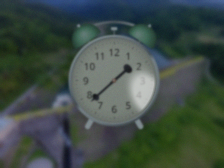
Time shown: **1:38**
